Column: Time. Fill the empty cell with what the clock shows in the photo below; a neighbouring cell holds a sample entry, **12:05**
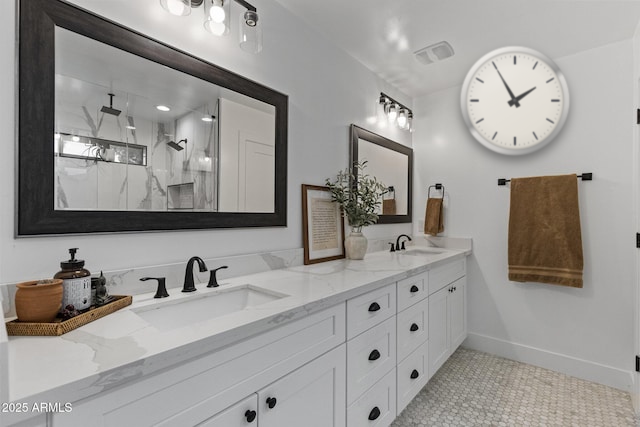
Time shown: **1:55**
